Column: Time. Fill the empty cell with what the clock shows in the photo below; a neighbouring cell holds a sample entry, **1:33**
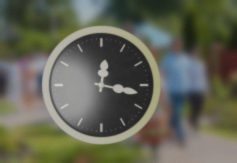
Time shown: **12:17**
